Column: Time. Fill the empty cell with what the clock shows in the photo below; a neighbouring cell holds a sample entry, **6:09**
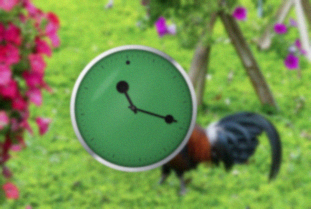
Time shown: **11:19**
